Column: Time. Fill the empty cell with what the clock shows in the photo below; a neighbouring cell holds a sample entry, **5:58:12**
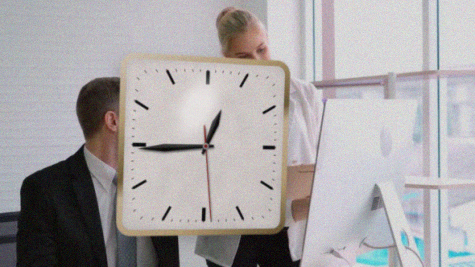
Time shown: **12:44:29**
